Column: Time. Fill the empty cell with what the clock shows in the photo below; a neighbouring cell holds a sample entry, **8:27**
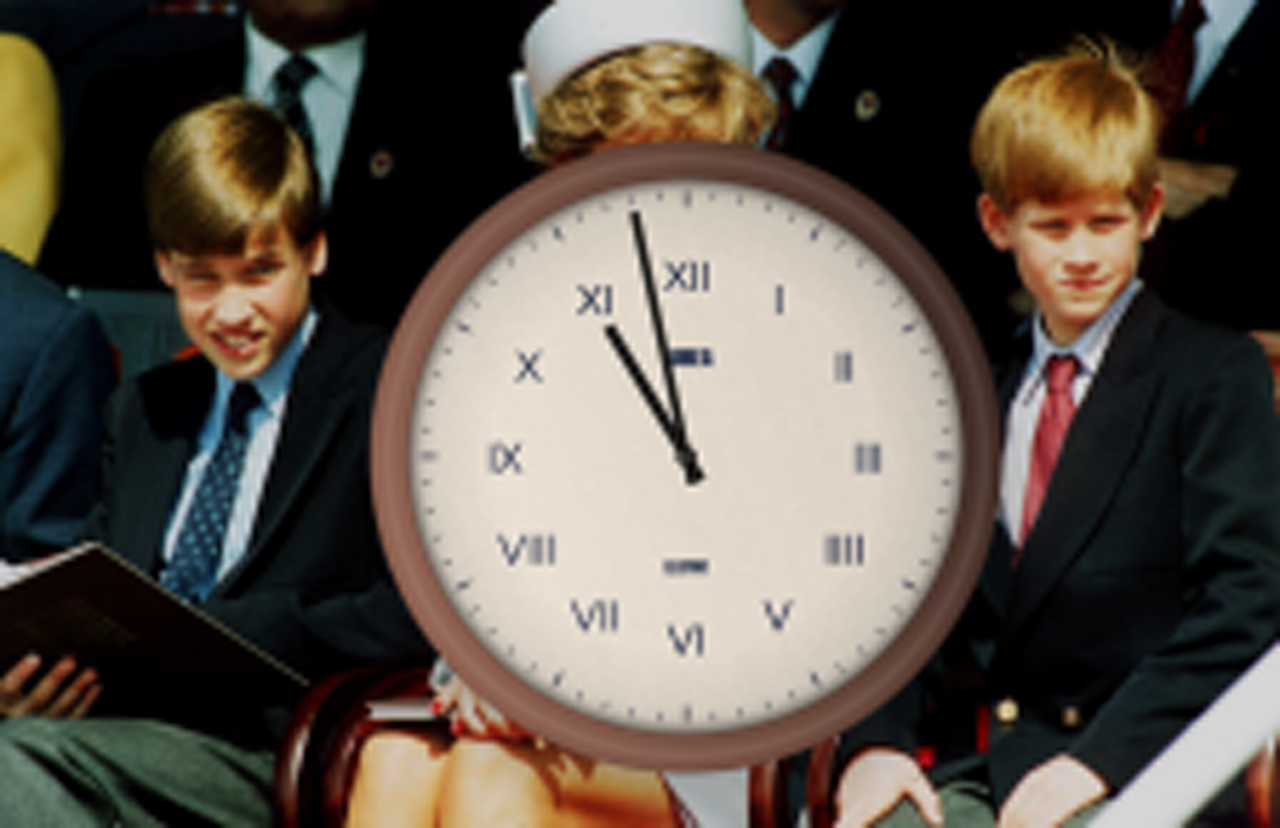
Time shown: **10:58**
